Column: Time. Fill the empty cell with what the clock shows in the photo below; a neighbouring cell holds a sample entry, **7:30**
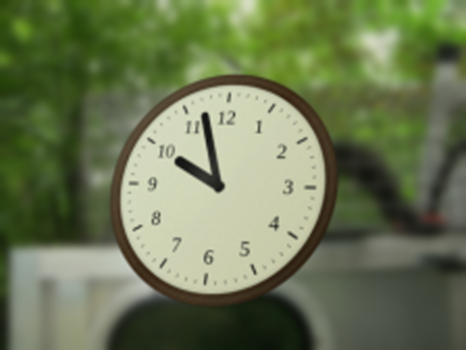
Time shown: **9:57**
